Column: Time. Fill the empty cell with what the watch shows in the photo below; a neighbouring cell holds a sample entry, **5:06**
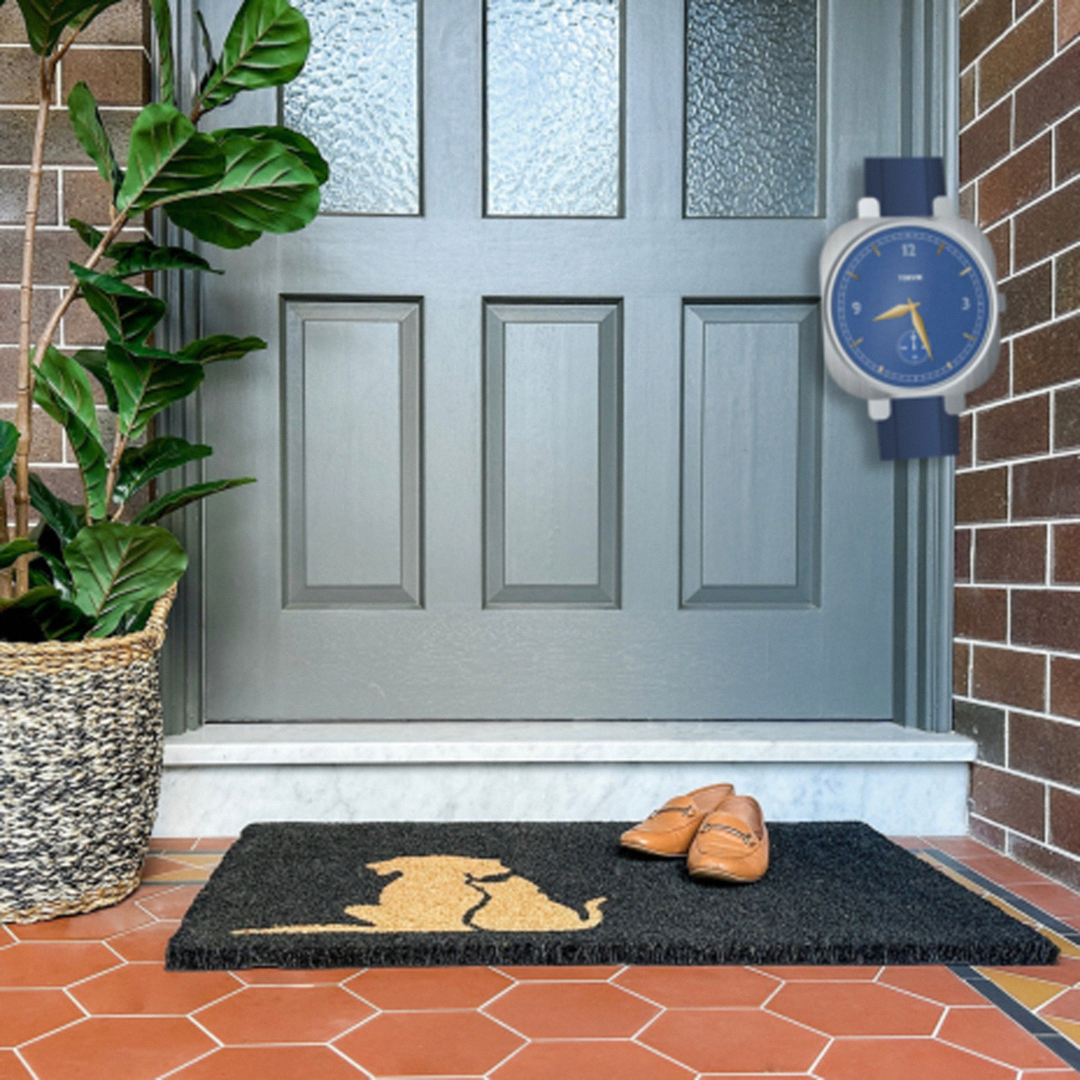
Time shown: **8:27**
